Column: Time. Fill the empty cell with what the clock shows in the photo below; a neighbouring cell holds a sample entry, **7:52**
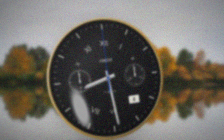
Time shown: **8:29**
